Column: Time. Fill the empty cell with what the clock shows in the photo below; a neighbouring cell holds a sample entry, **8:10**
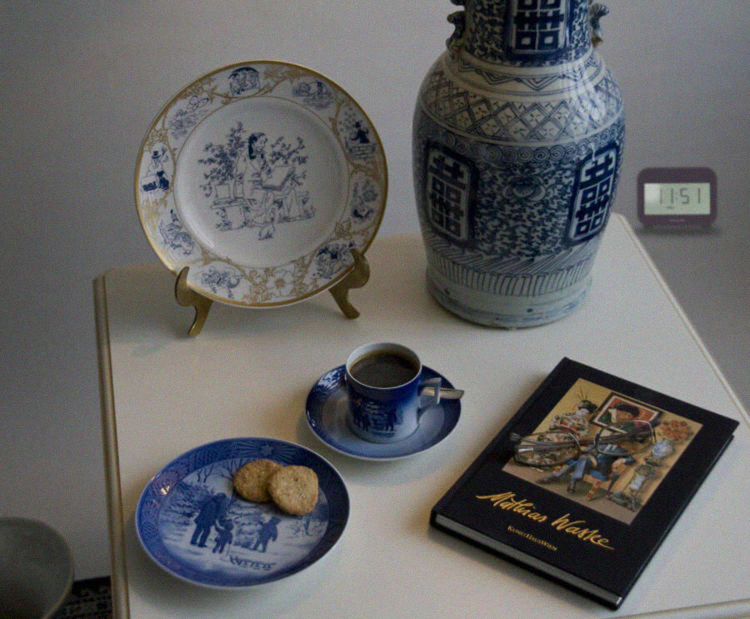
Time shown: **11:51**
